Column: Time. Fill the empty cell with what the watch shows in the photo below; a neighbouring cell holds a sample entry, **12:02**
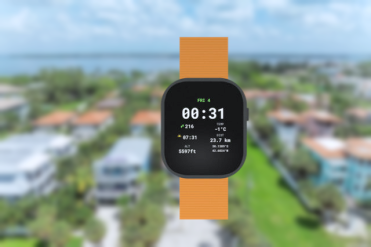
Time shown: **0:31**
